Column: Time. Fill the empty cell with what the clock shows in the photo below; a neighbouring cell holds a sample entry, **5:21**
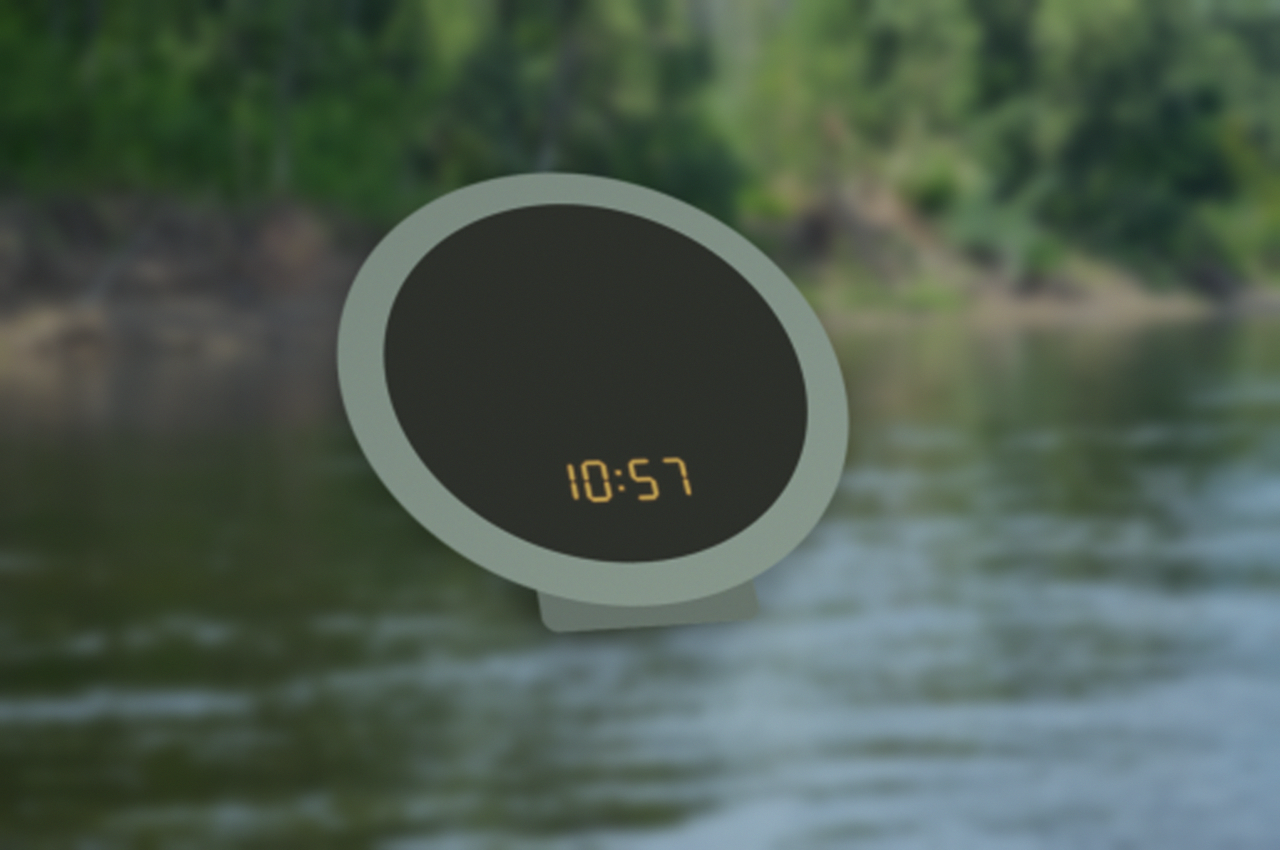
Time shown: **10:57**
